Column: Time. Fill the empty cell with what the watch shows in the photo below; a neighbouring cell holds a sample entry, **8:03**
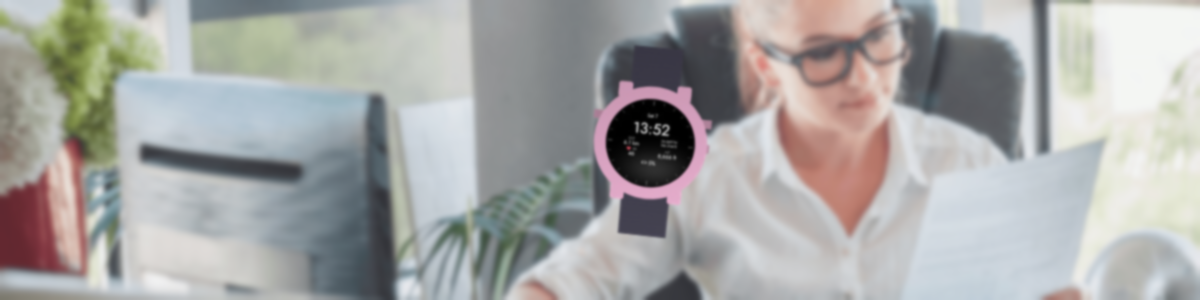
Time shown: **13:52**
